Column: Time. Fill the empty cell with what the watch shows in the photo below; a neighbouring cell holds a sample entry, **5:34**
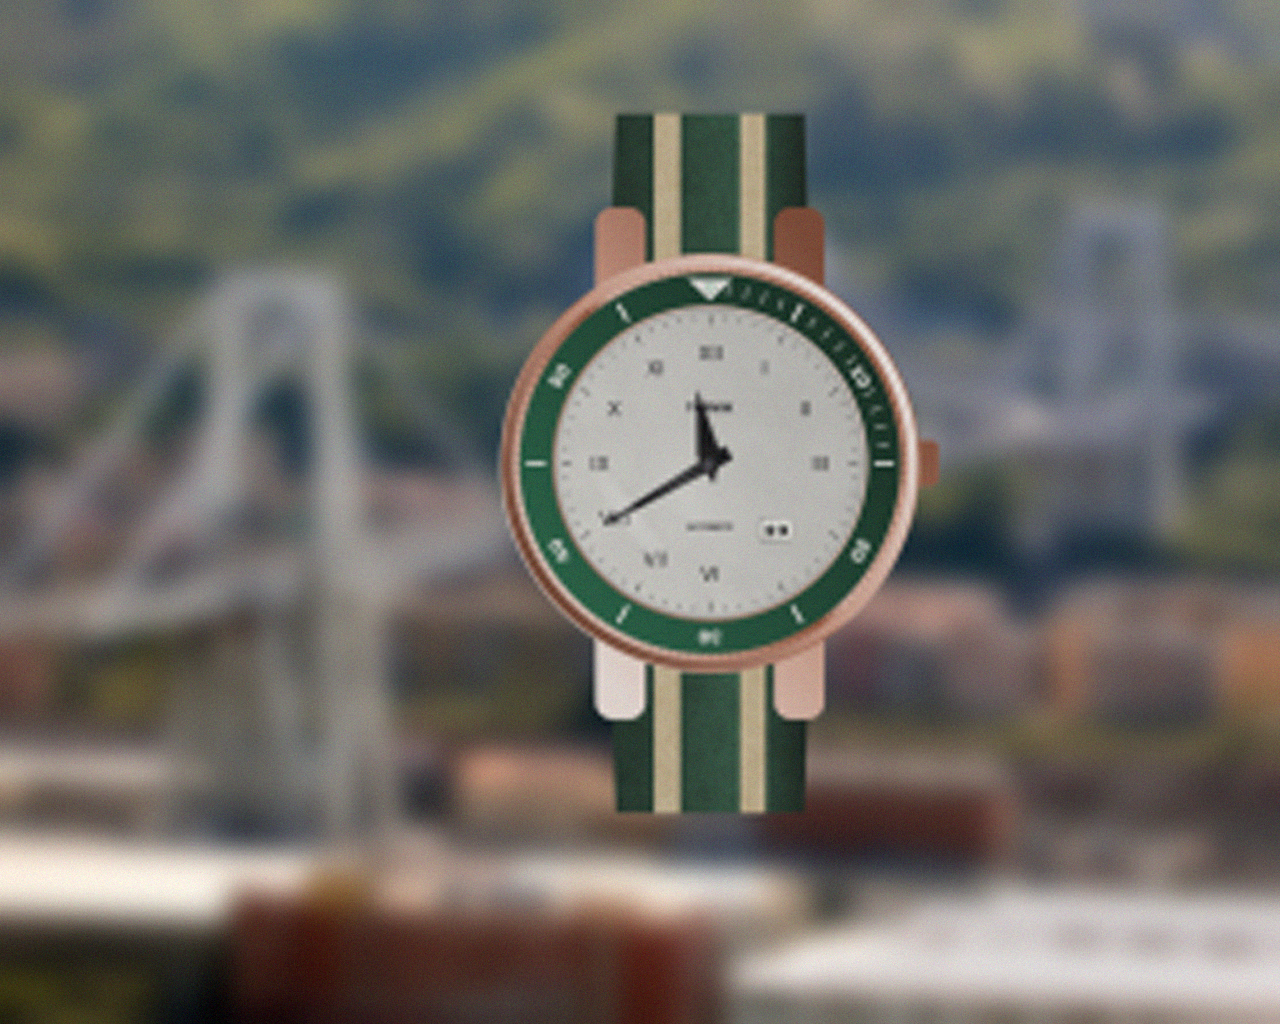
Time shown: **11:40**
